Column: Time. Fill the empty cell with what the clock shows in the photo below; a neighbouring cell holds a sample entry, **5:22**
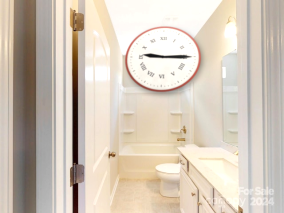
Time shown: **9:15**
